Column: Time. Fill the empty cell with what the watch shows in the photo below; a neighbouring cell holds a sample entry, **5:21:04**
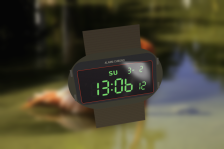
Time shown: **13:06:12**
